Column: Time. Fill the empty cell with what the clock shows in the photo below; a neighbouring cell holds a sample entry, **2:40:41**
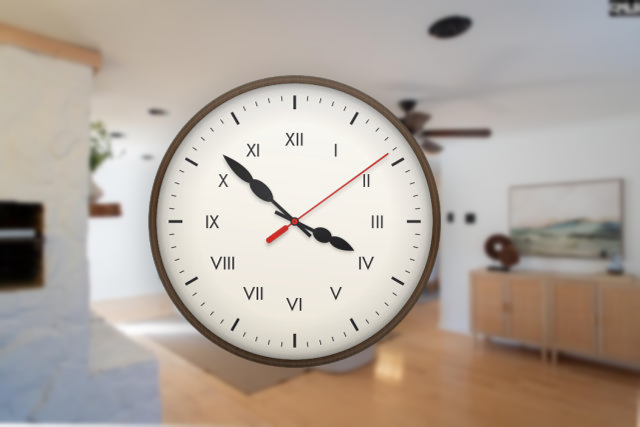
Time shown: **3:52:09**
